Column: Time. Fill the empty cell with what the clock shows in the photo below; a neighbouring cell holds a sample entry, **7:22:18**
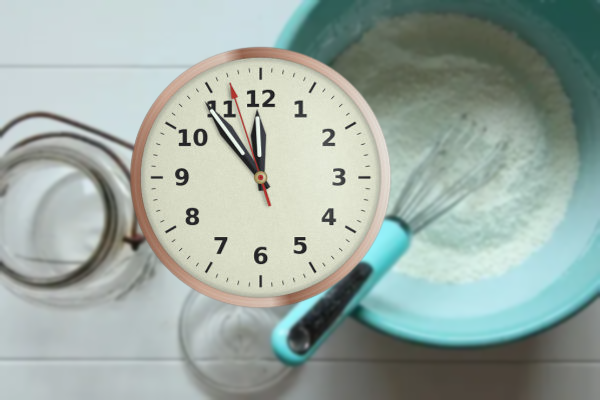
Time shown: **11:53:57**
